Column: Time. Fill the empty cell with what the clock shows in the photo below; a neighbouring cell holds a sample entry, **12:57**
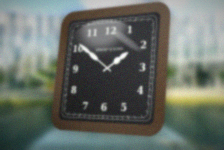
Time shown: **1:51**
